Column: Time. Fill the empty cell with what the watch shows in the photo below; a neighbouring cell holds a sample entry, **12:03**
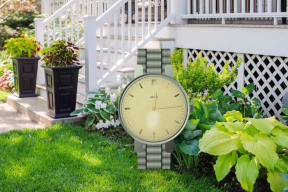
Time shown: **12:14**
